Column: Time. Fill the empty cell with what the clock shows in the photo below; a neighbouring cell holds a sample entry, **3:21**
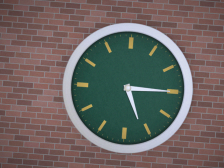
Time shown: **5:15**
